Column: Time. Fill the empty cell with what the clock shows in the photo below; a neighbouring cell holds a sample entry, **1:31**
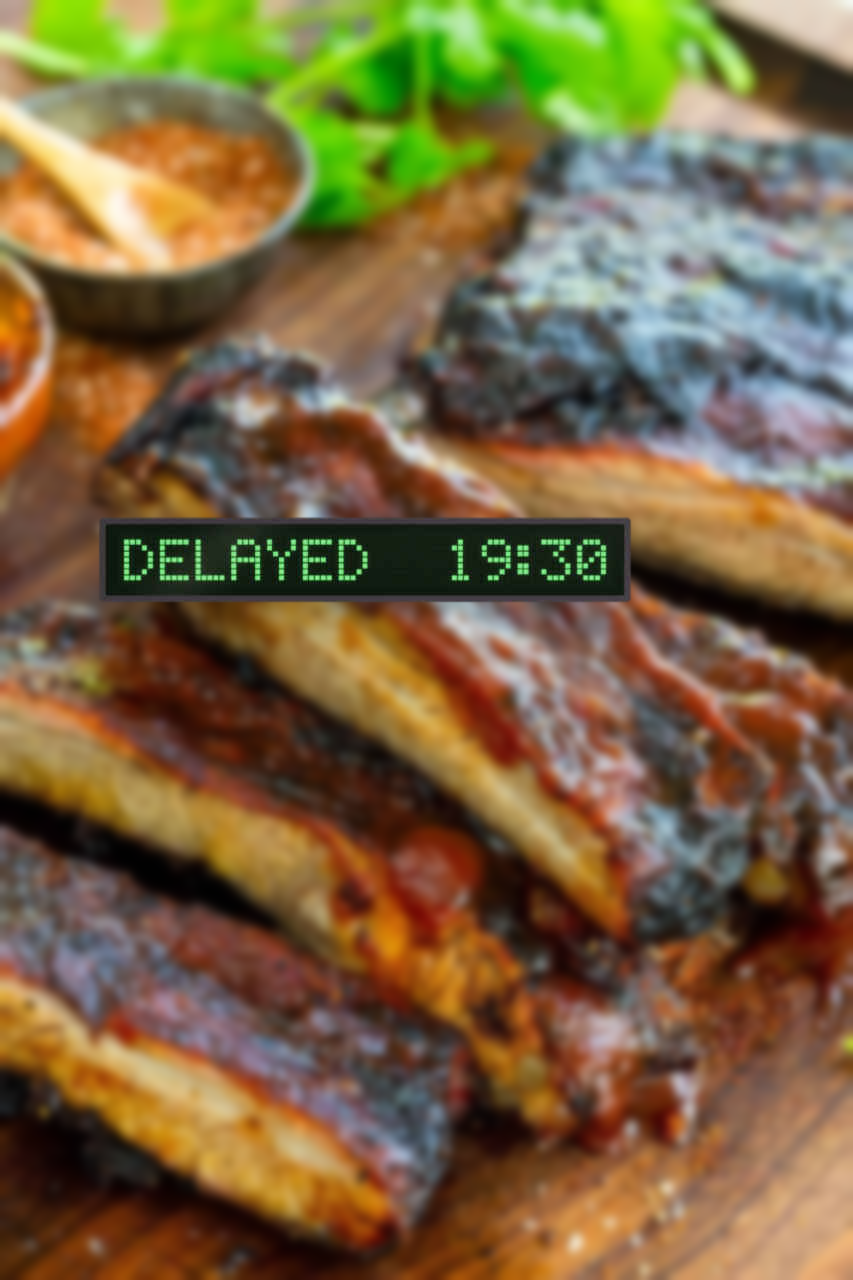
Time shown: **19:30**
